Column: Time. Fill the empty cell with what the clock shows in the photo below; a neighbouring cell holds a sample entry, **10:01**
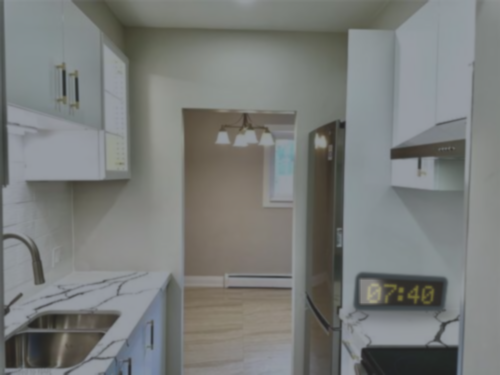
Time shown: **7:40**
